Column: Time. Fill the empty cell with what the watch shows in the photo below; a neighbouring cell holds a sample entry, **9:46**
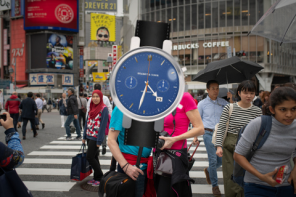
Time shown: **4:32**
